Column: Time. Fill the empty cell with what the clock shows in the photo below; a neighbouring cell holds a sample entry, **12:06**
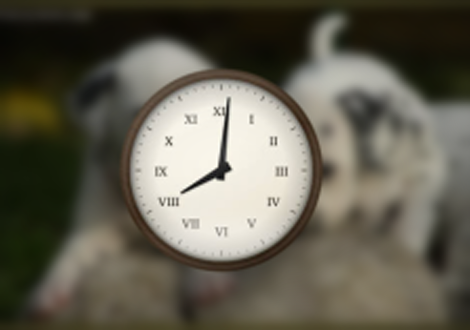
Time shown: **8:01**
